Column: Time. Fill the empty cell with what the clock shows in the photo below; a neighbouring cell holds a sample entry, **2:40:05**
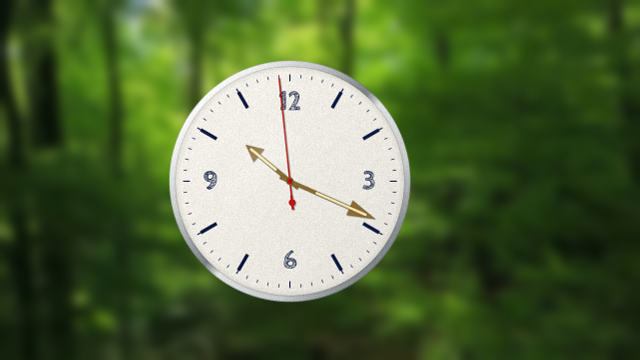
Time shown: **10:18:59**
